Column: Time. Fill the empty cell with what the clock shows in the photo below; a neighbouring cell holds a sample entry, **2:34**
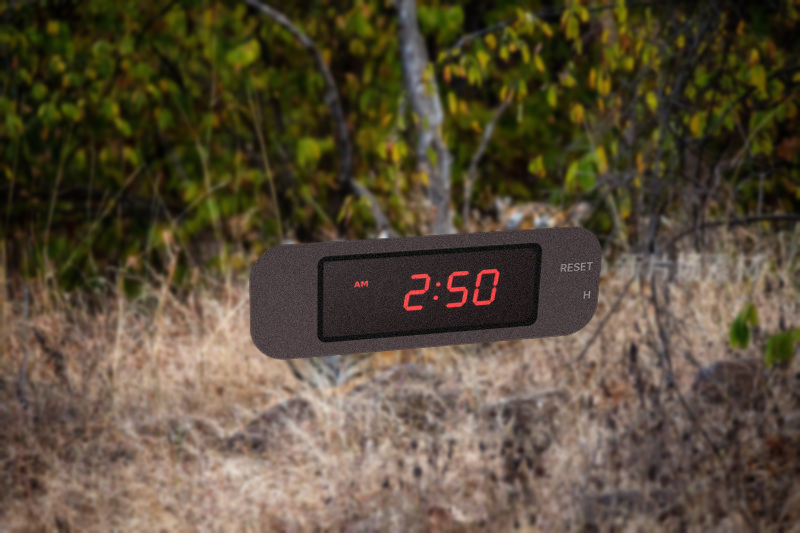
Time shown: **2:50**
